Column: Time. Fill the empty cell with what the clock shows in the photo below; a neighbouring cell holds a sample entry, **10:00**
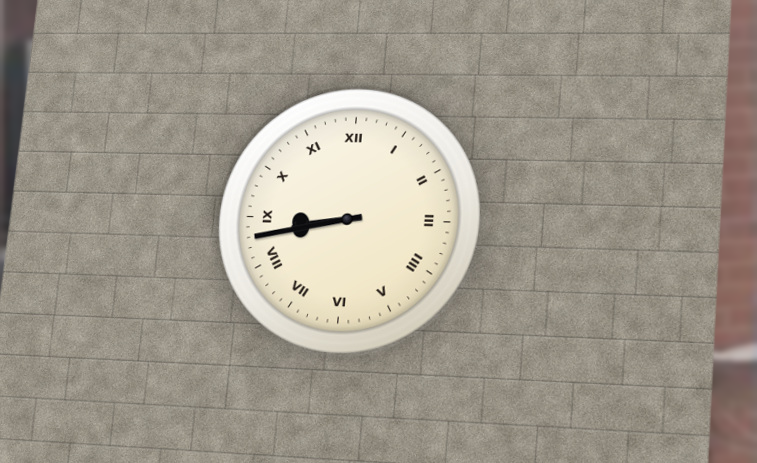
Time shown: **8:43**
